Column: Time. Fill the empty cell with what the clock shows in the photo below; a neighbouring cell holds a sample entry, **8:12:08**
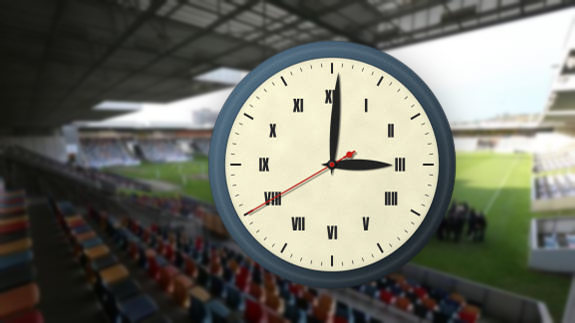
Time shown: **3:00:40**
